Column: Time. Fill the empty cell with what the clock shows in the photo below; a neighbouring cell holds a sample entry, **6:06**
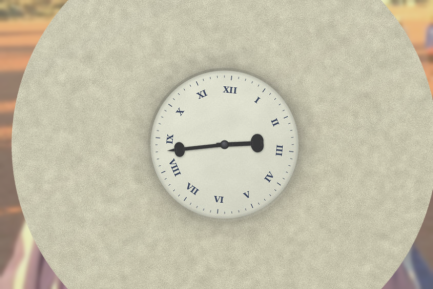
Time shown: **2:43**
